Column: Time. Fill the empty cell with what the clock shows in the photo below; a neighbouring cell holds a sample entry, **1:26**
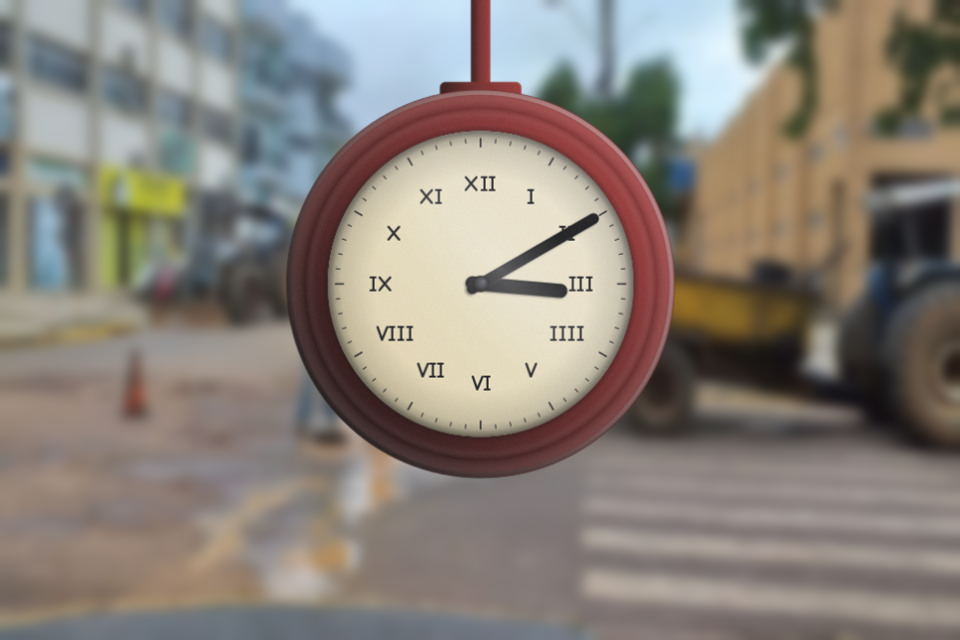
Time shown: **3:10**
